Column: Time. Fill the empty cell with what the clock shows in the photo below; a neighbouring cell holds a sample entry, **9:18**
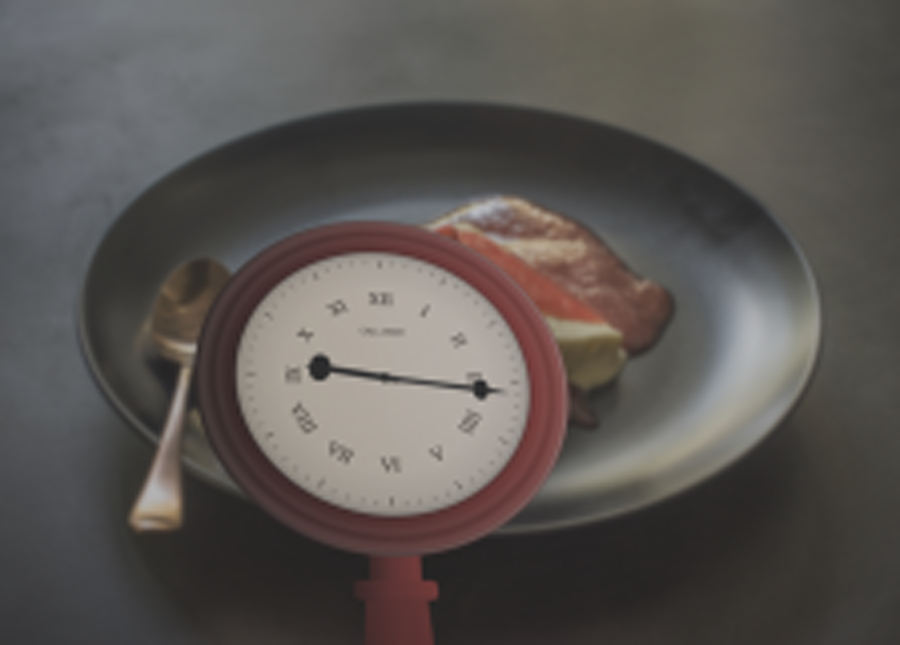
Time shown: **9:16**
